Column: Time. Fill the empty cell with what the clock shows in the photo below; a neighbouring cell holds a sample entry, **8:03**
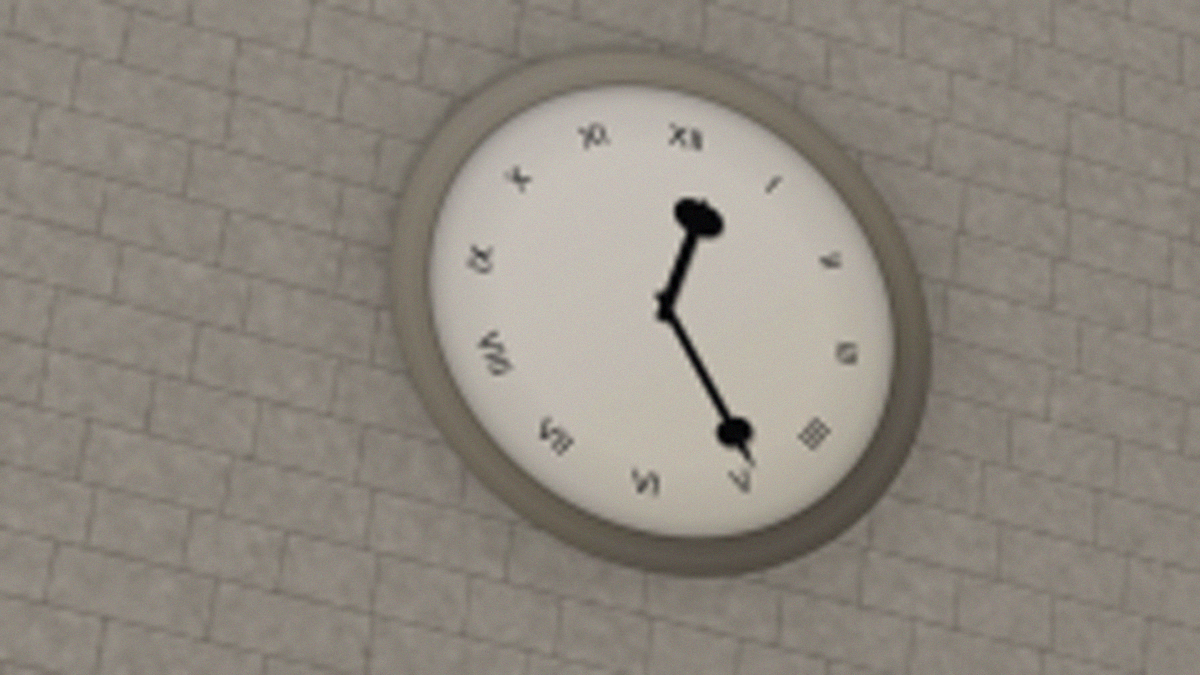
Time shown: **12:24**
